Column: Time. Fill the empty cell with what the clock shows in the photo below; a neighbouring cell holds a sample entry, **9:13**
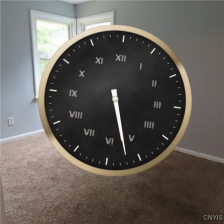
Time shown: **5:27**
